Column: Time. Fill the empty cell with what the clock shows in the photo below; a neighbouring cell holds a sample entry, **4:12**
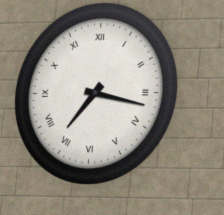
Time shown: **7:17**
